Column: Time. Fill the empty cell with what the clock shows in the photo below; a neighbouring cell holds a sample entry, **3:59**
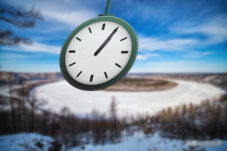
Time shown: **1:05**
